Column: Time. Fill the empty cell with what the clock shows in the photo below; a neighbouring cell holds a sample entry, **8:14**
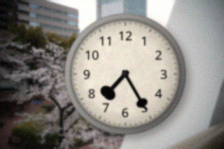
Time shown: **7:25**
